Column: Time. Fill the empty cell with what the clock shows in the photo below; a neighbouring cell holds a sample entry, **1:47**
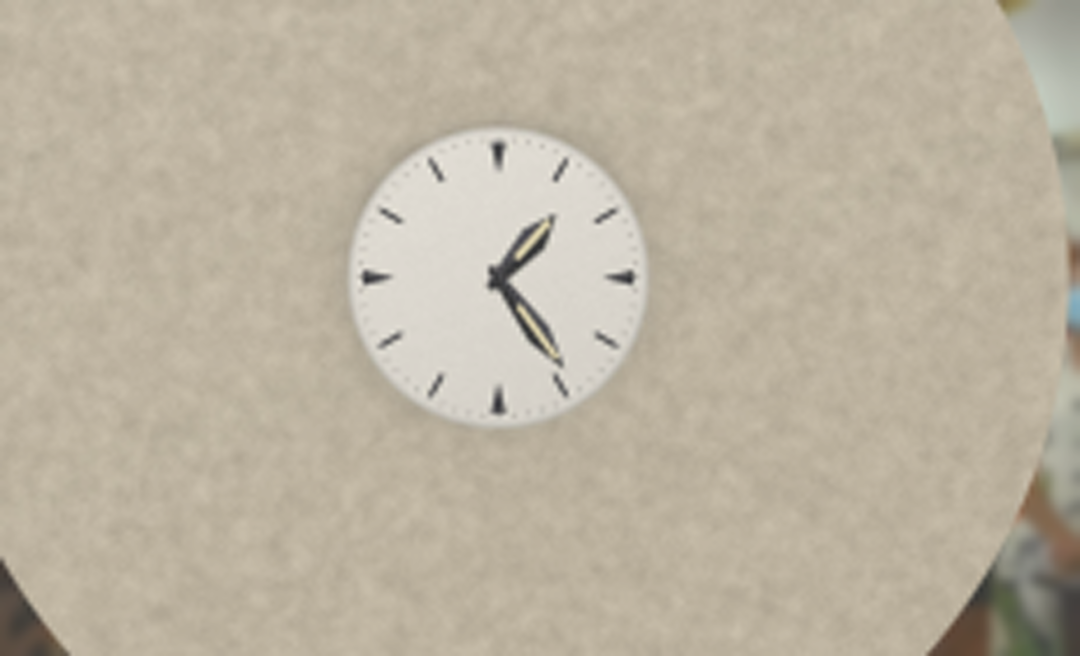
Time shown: **1:24**
